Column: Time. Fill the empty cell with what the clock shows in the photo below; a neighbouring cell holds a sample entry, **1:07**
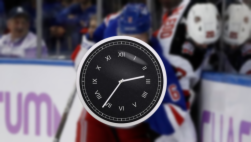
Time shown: **2:36**
